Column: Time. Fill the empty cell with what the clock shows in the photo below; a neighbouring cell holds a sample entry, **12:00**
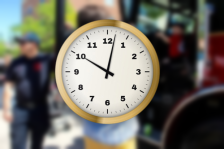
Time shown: **10:02**
